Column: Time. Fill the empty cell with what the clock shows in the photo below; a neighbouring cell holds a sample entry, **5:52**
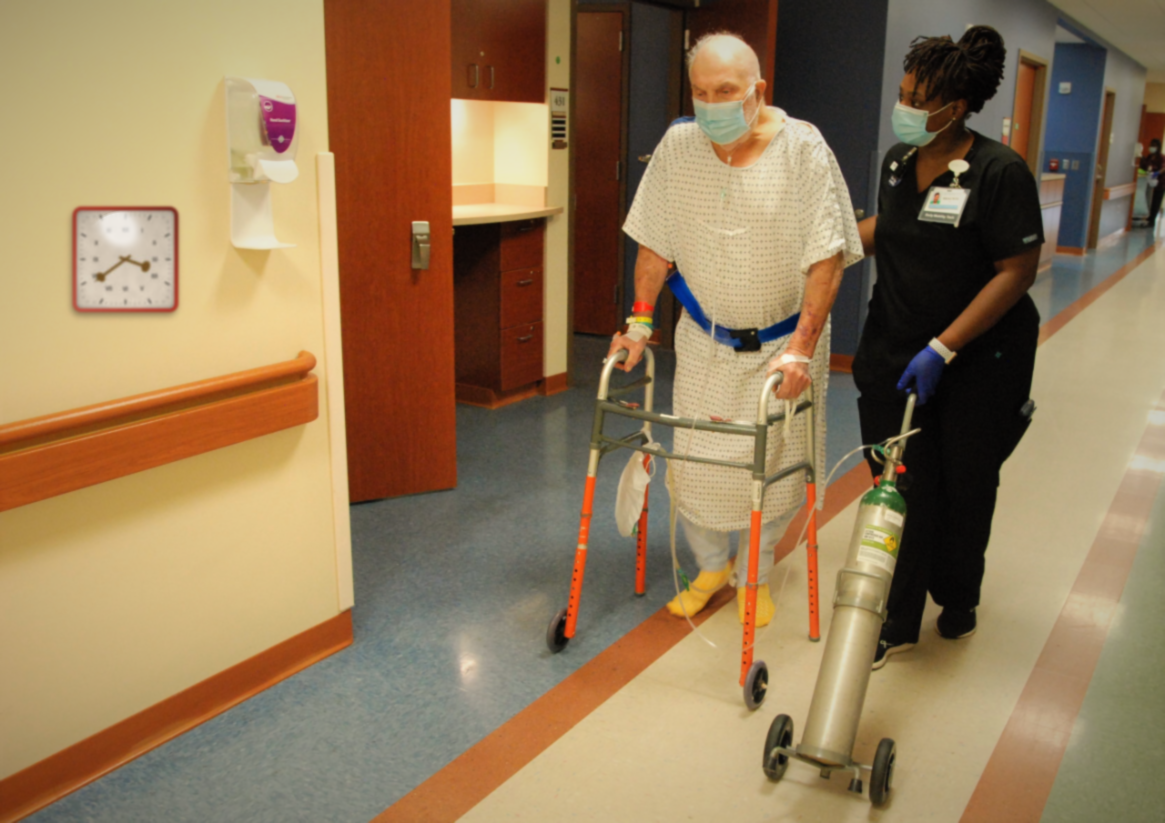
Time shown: **3:39**
